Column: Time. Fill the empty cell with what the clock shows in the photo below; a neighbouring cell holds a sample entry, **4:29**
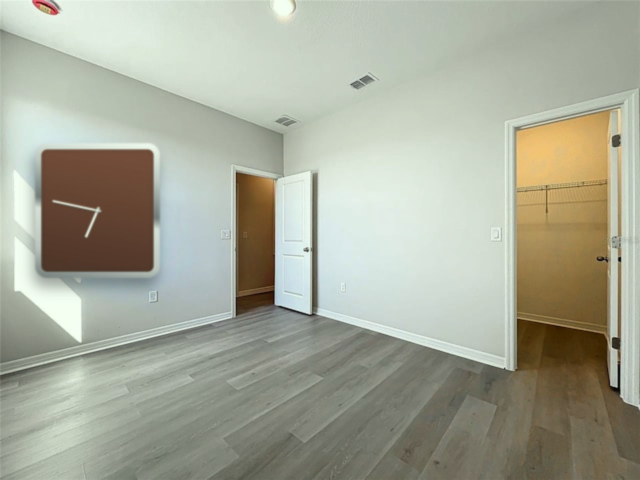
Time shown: **6:47**
